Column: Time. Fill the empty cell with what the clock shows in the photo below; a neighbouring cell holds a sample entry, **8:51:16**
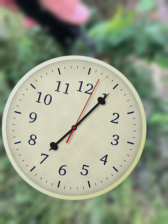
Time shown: **7:05:02**
